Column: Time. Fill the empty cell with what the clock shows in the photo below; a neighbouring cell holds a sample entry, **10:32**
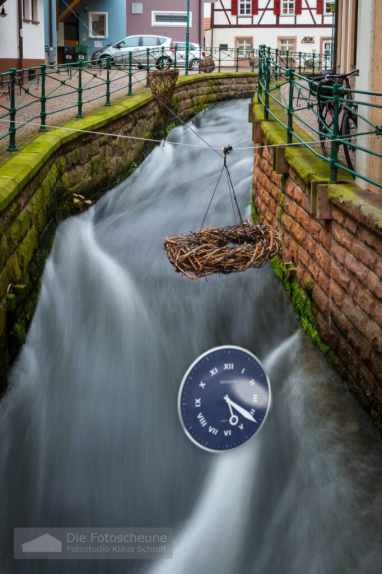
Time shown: **5:21**
